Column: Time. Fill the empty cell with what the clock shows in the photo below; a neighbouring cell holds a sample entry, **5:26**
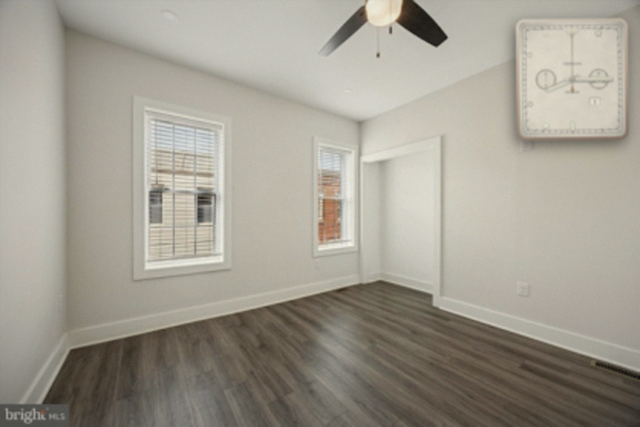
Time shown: **8:15**
